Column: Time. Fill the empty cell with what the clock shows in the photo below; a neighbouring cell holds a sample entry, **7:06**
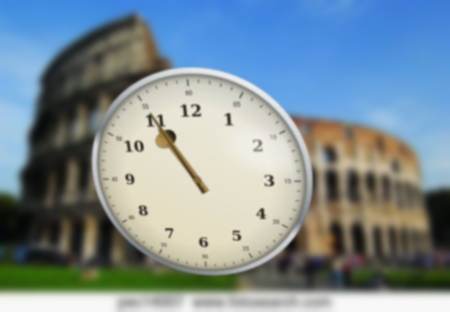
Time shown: **10:55**
